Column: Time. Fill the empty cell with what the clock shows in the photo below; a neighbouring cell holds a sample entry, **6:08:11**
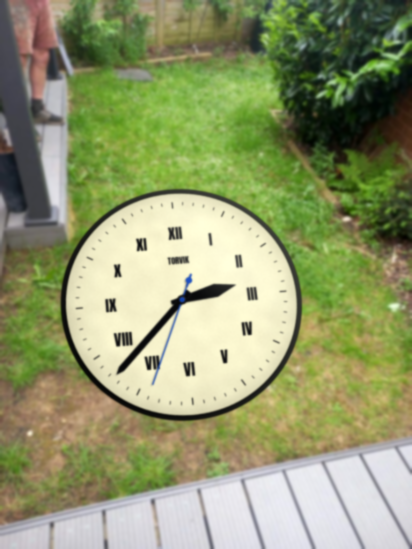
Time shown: **2:37:34**
